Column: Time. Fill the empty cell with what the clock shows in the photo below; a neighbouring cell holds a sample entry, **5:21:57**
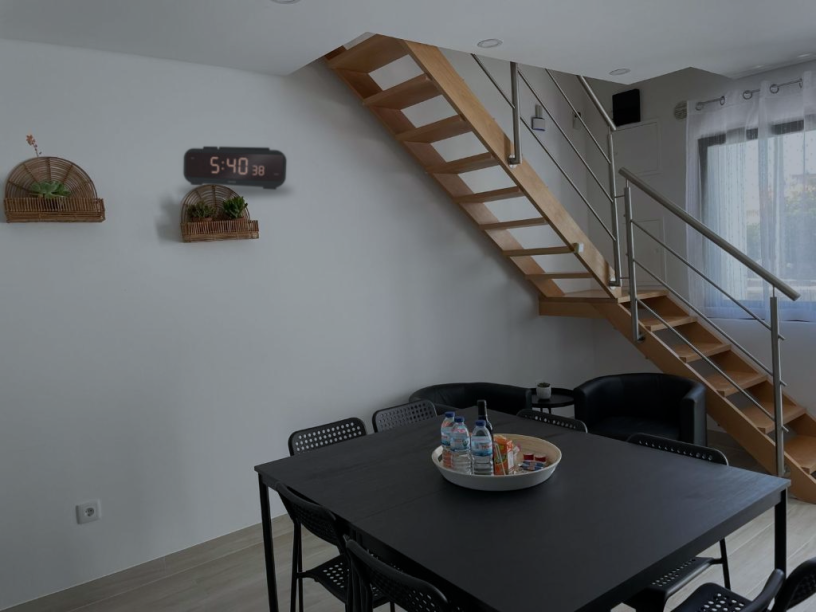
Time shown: **5:40:38**
